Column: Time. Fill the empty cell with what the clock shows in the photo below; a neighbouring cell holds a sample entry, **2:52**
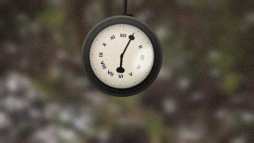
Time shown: **6:04**
